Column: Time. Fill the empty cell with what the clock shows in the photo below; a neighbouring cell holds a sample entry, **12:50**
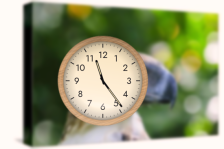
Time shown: **11:24**
